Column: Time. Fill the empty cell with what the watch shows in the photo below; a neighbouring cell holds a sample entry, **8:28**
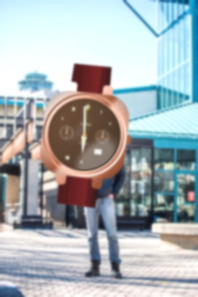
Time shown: **5:59**
